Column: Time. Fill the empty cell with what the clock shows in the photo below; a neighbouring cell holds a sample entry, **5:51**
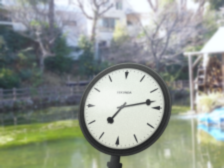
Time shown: **7:13**
